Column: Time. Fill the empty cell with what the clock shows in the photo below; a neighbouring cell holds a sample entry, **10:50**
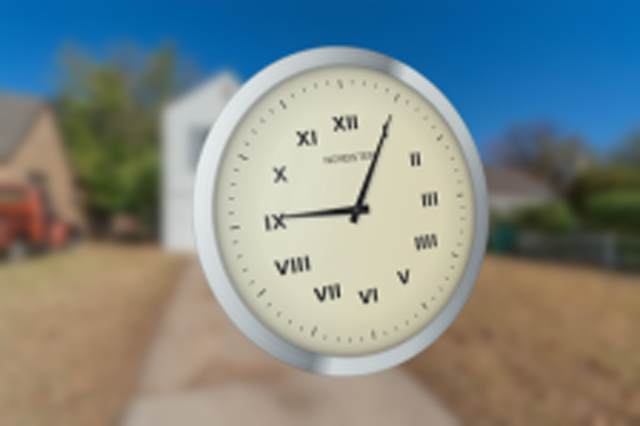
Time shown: **9:05**
